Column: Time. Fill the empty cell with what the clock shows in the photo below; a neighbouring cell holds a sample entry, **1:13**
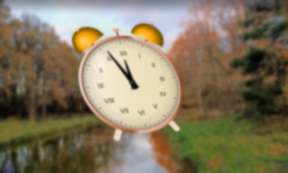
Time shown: **11:56**
